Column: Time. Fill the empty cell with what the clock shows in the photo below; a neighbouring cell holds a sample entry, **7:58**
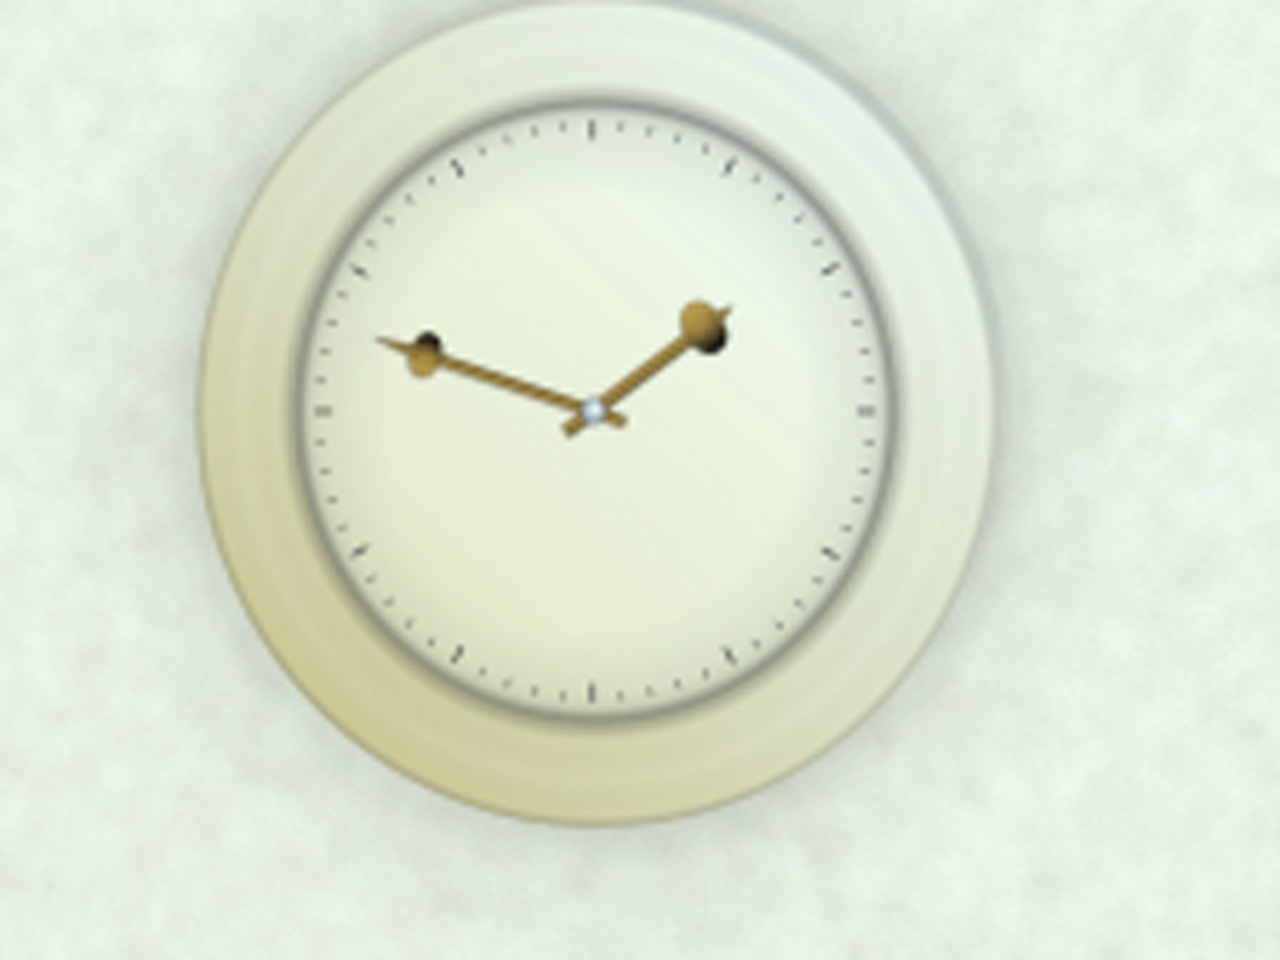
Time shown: **1:48**
